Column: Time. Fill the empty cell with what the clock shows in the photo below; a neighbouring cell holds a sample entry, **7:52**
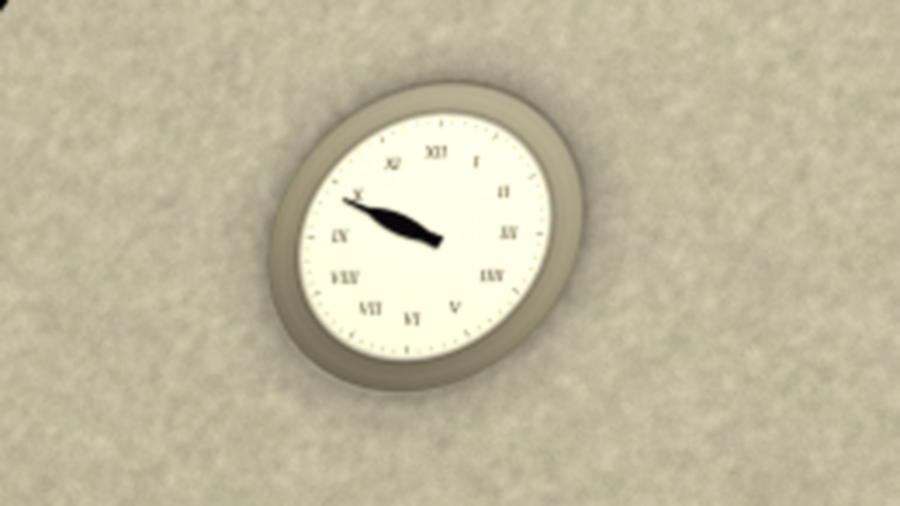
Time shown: **9:49**
